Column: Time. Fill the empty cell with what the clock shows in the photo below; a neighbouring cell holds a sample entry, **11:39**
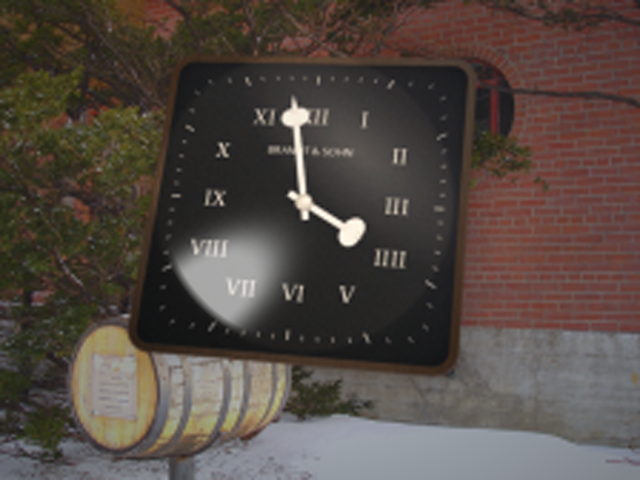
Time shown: **3:58**
